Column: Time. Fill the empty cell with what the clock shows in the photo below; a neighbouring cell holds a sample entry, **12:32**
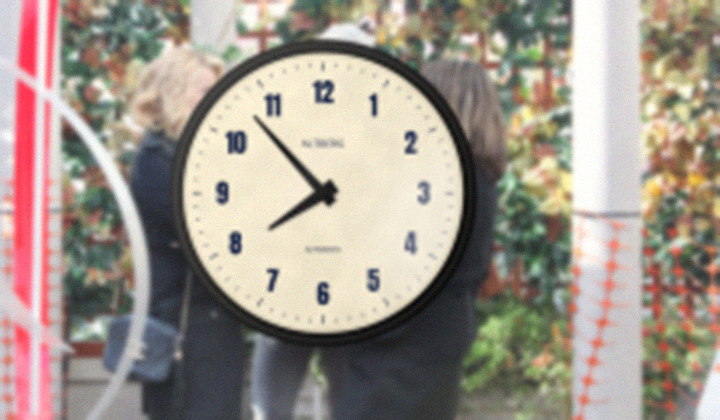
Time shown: **7:53**
